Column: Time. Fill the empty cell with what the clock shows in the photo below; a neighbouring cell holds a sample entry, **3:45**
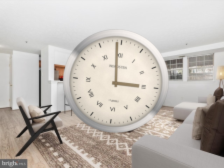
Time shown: **2:59**
